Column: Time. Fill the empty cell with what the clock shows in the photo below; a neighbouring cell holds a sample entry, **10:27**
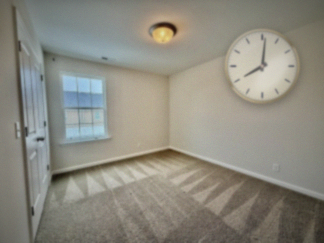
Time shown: **8:01**
